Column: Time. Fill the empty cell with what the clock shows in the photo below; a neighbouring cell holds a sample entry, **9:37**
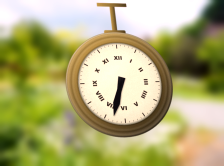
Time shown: **6:33**
